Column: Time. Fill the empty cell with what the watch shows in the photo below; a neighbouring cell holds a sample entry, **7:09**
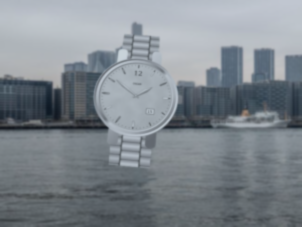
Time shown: **1:51**
